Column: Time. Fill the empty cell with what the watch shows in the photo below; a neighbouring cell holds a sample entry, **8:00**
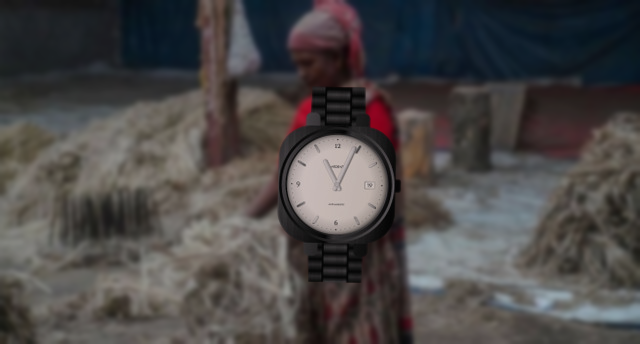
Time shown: **11:04**
